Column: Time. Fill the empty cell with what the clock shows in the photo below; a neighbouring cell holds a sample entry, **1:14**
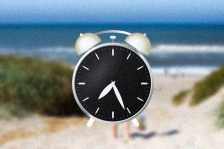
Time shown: **7:26**
